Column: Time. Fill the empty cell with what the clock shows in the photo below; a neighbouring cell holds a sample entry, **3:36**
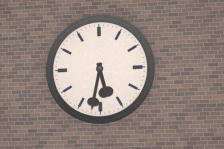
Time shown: **5:32**
